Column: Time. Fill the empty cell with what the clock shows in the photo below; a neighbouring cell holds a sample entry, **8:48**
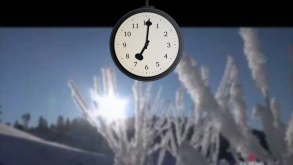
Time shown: **7:01**
